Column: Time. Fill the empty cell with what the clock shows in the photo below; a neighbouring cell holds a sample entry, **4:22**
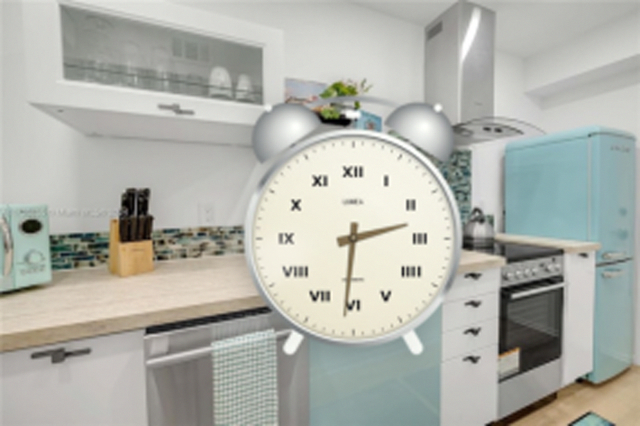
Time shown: **2:31**
